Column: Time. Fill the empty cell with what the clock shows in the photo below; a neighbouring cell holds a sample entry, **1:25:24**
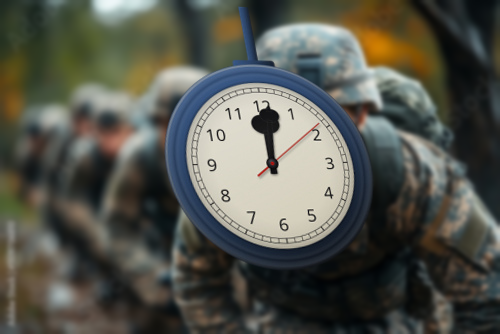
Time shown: **12:01:09**
